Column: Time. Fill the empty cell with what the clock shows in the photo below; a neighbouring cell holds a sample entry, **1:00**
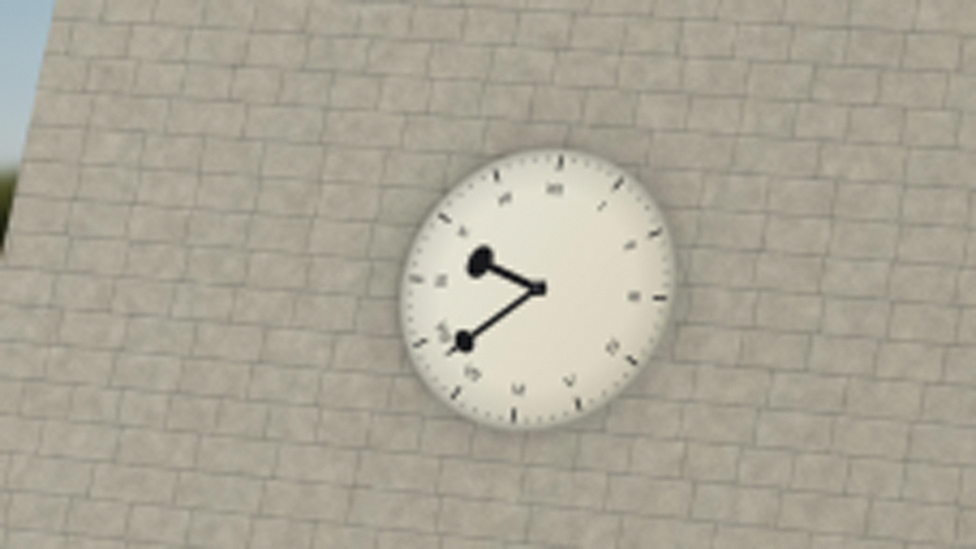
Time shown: **9:38**
